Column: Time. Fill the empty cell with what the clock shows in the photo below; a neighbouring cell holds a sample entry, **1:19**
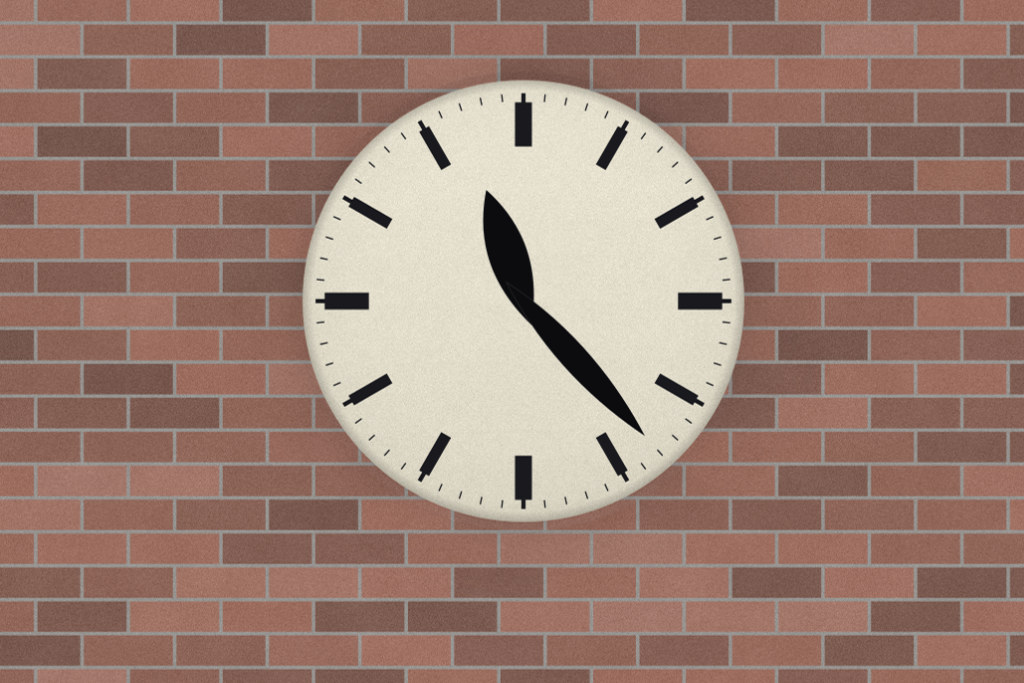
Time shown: **11:23**
